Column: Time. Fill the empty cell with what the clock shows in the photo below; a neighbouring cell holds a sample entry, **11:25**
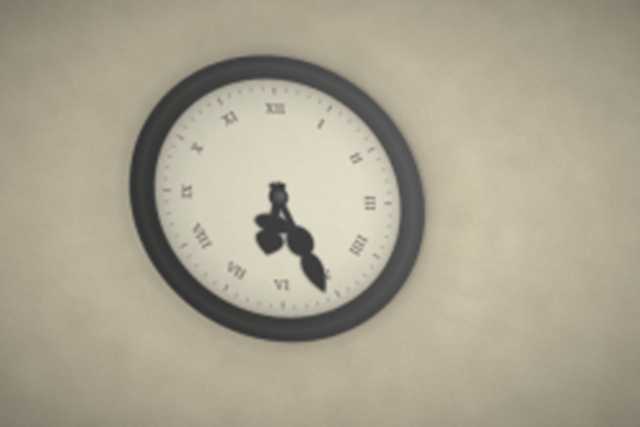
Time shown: **6:26**
